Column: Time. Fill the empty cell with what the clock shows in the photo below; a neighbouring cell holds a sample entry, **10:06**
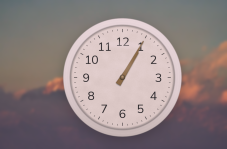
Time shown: **1:05**
